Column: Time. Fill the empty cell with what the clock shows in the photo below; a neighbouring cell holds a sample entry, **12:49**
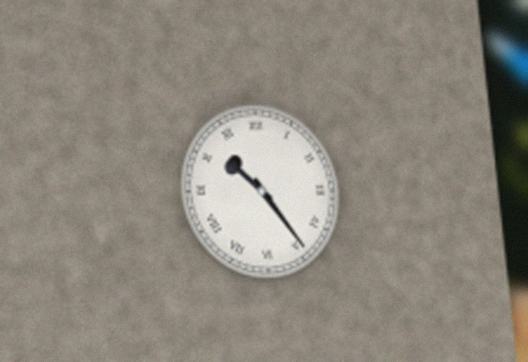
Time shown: **10:24**
